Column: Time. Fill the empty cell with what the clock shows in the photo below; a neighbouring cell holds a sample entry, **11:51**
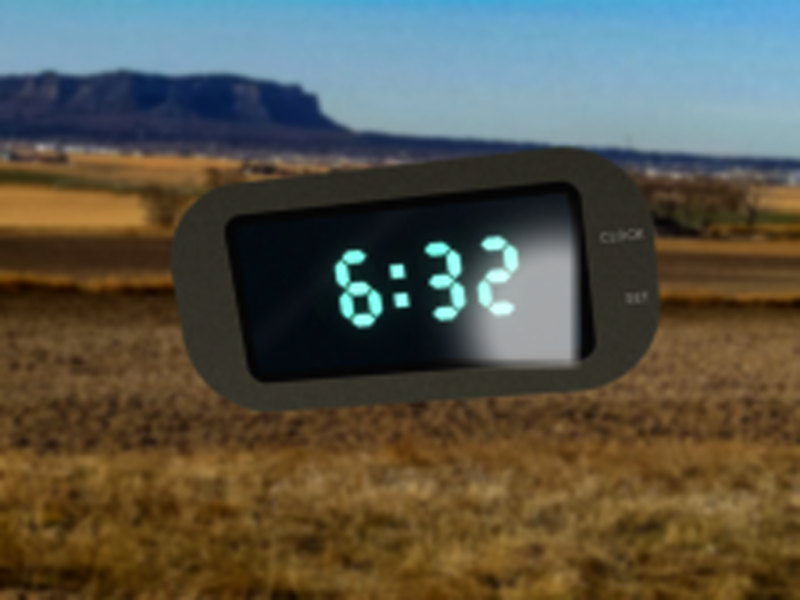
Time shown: **6:32**
